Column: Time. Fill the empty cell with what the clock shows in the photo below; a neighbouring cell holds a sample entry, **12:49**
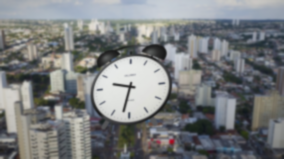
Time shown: **9:32**
